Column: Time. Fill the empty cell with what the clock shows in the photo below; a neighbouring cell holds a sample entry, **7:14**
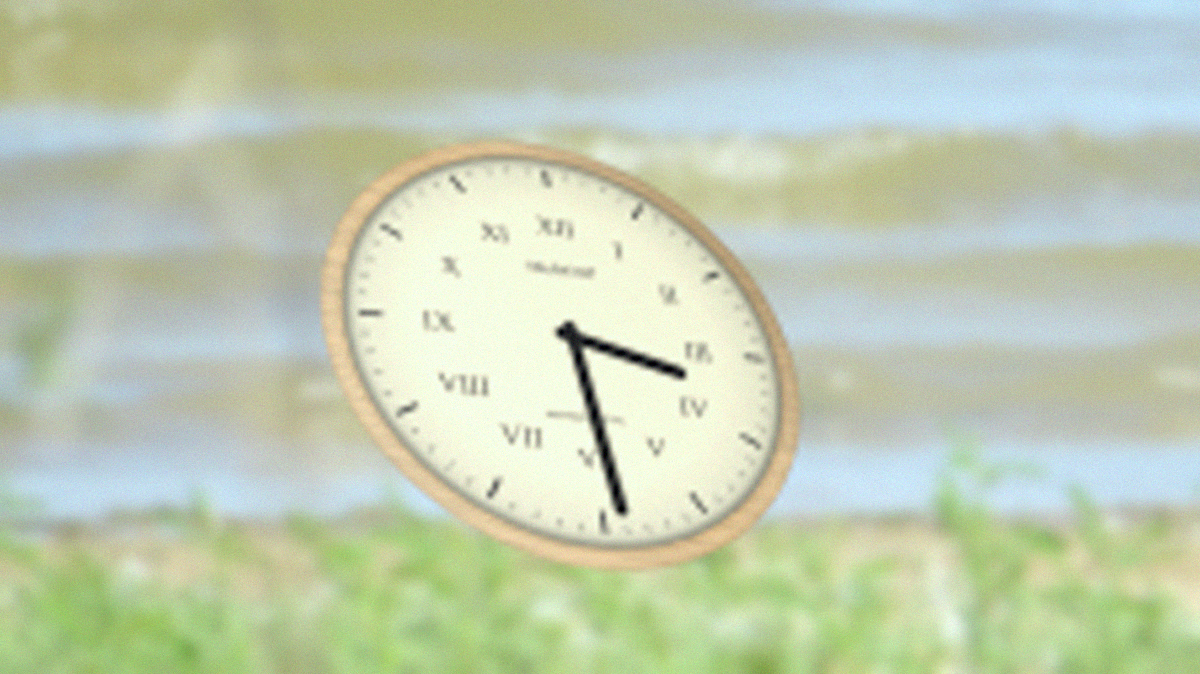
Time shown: **3:29**
